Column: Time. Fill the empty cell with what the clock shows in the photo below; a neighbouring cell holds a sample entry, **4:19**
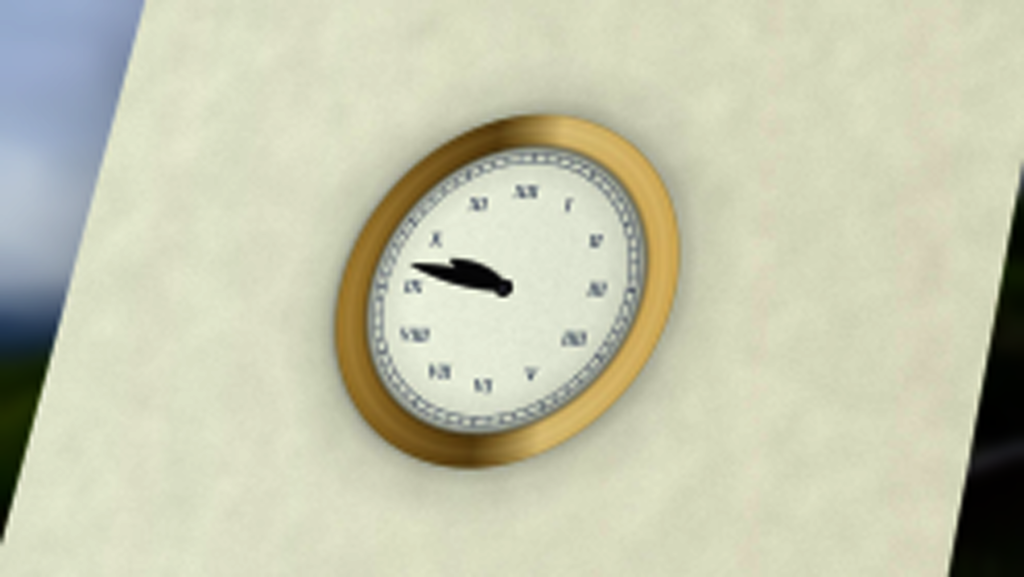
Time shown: **9:47**
